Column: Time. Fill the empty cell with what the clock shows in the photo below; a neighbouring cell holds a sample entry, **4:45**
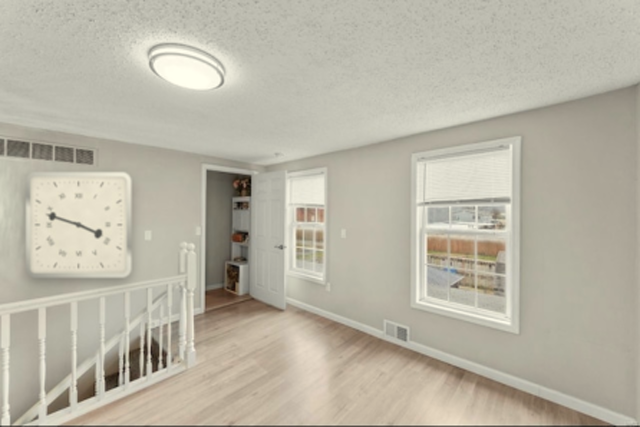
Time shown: **3:48**
